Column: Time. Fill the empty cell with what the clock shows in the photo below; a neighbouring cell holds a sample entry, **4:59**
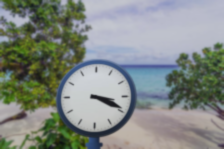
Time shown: **3:19**
